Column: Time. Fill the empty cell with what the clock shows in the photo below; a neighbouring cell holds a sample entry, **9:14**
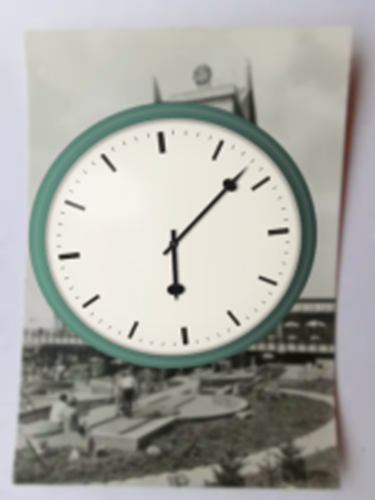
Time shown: **6:08**
